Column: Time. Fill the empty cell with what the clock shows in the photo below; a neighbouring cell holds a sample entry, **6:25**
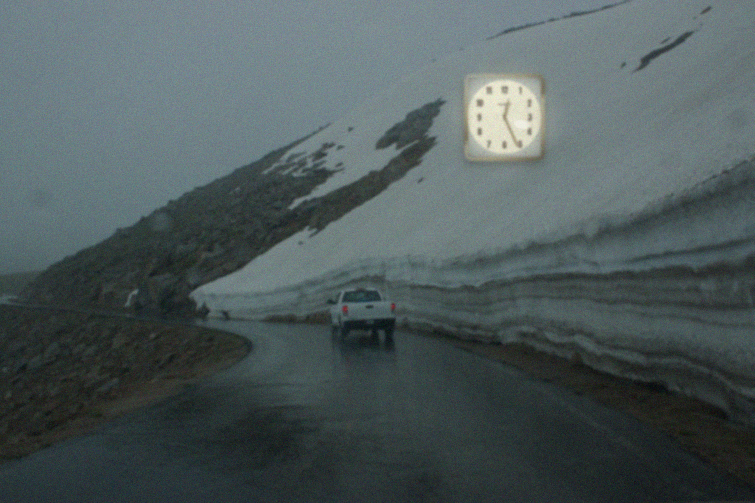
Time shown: **12:26**
